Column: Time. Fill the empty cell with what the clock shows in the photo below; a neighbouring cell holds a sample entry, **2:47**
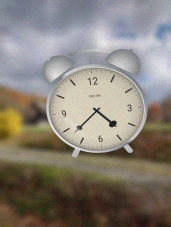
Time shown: **4:38**
